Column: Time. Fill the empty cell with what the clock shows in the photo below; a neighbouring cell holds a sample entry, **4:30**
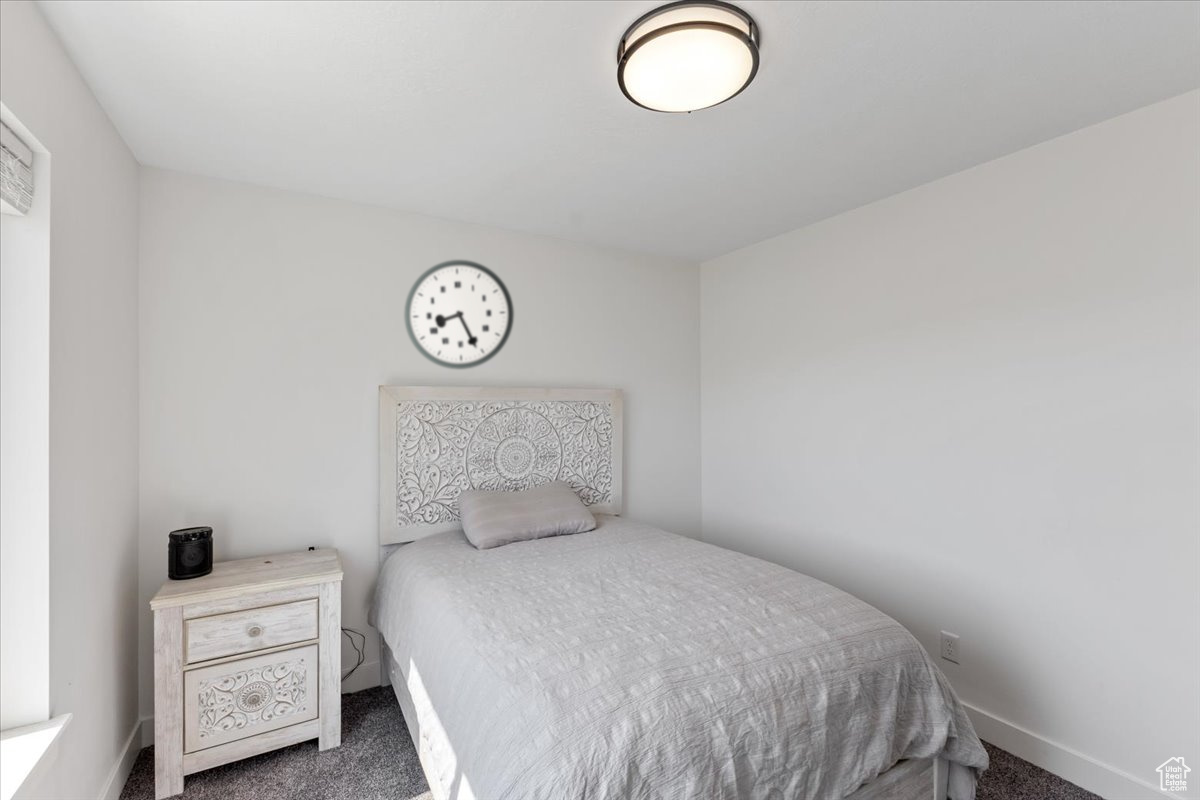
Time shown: **8:26**
